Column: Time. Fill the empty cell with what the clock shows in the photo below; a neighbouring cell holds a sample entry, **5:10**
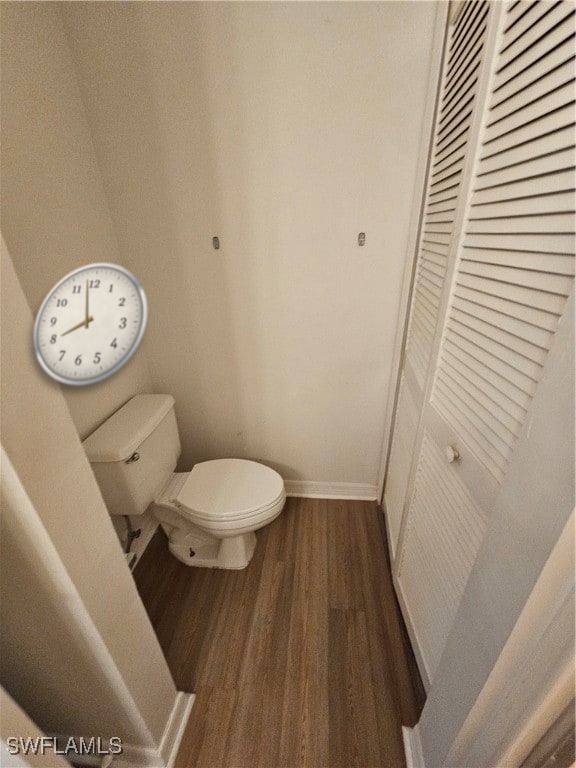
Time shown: **7:58**
